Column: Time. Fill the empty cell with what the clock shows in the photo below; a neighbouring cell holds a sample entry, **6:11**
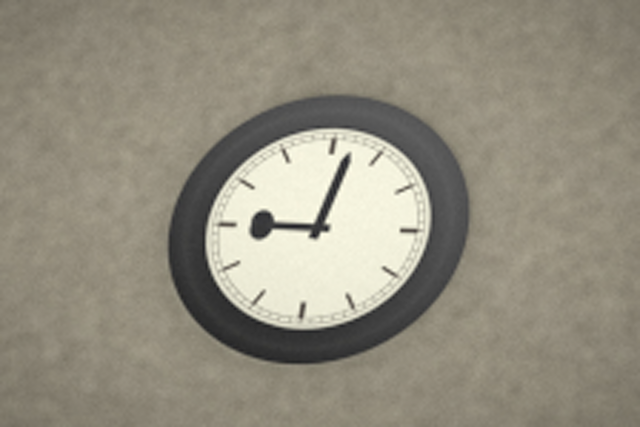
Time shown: **9:02**
